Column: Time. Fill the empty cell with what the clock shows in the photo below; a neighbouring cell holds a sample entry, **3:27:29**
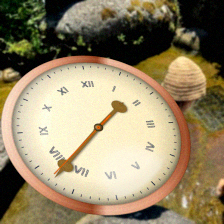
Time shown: **1:37:38**
